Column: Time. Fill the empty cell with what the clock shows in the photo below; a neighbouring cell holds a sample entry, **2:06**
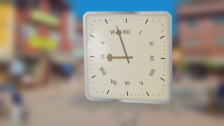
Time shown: **8:57**
